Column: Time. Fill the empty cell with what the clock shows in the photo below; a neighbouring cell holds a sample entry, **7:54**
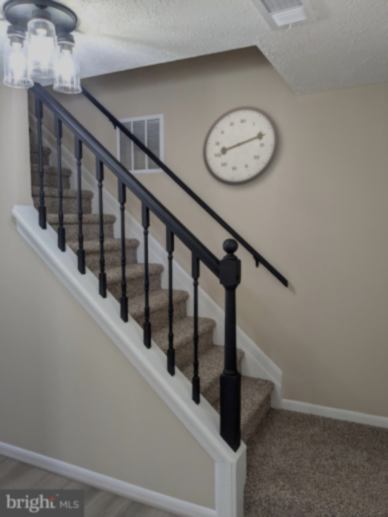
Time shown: **8:11**
